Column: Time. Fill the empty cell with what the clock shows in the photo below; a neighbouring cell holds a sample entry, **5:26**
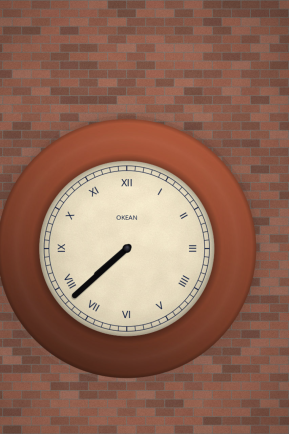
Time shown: **7:38**
